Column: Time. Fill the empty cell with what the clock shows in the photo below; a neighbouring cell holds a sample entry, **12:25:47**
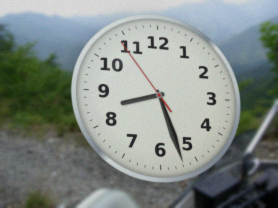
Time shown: **8:26:54**
